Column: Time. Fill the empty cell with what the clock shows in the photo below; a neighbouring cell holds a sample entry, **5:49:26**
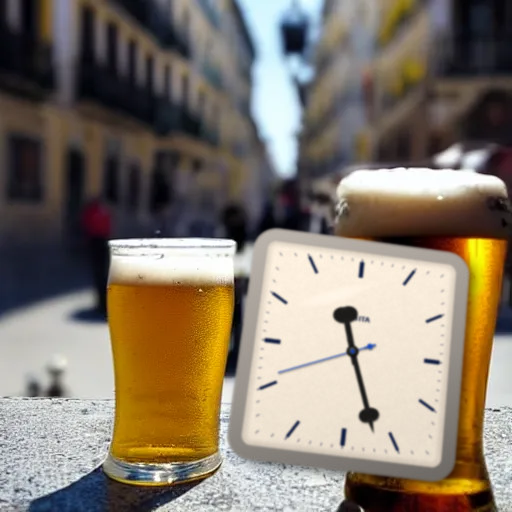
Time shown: **11:26:41**
